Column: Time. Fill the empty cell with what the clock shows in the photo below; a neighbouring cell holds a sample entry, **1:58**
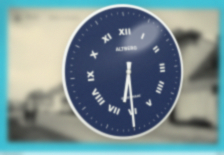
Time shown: **6:30**
